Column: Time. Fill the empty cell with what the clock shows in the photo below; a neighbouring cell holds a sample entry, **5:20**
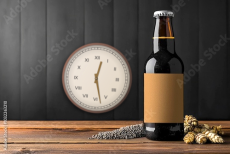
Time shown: **12:28**
